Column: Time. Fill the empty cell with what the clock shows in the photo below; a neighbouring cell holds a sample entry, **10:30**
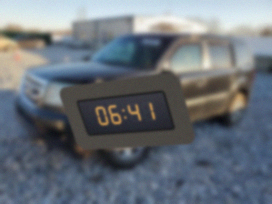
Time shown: **6:41**
